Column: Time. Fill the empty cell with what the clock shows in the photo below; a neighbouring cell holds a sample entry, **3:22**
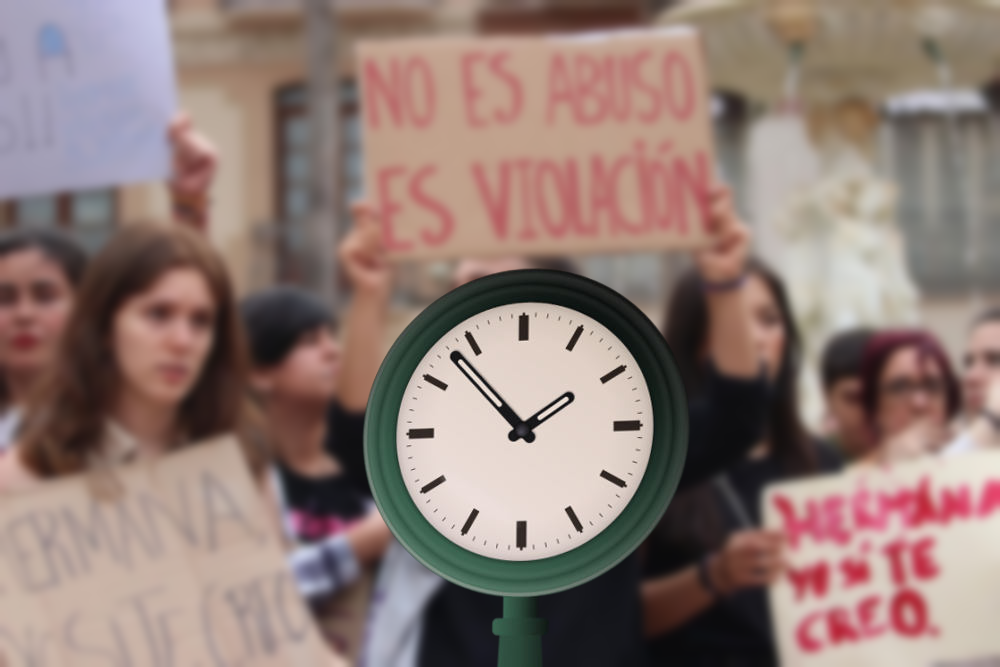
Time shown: **1:53**
